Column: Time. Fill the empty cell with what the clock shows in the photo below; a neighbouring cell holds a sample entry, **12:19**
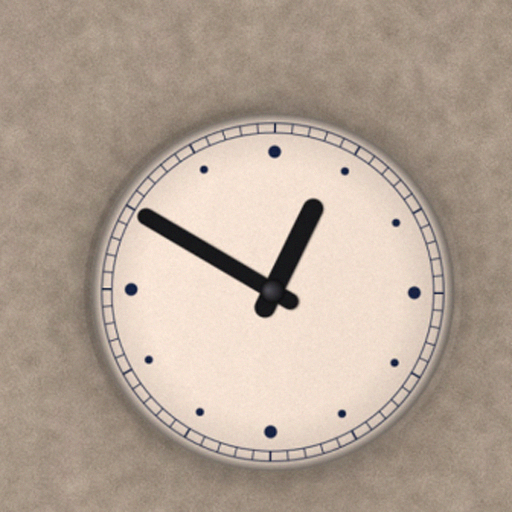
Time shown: **12:50**
